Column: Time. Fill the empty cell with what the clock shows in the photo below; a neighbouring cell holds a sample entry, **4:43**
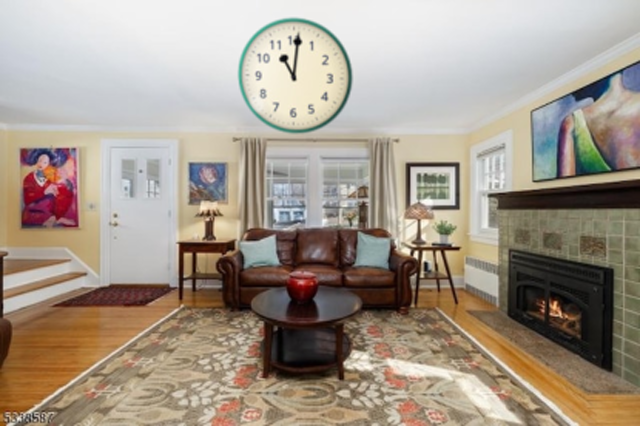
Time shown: **11:01**
